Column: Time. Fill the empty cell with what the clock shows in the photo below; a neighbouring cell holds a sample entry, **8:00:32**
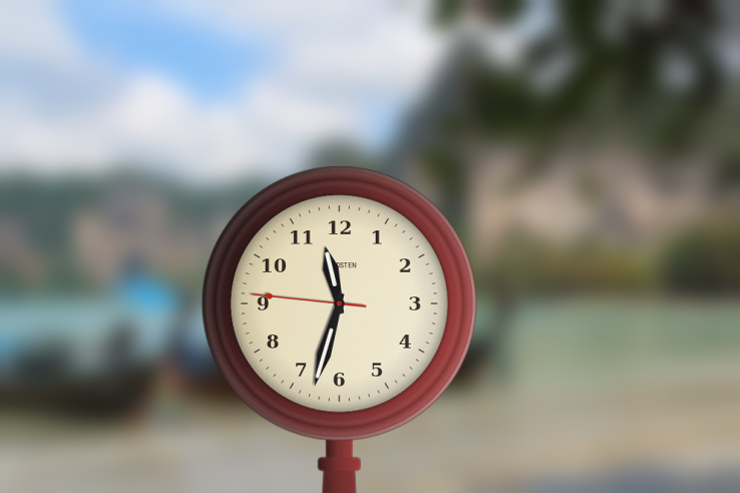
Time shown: **11:32:46**
